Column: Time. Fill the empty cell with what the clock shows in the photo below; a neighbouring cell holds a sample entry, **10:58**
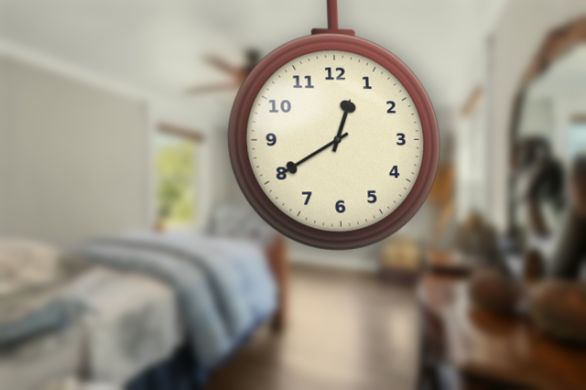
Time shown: **12:40**
